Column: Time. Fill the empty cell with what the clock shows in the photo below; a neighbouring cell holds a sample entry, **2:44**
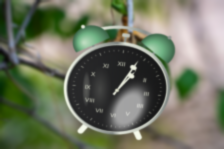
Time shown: **1:04**
